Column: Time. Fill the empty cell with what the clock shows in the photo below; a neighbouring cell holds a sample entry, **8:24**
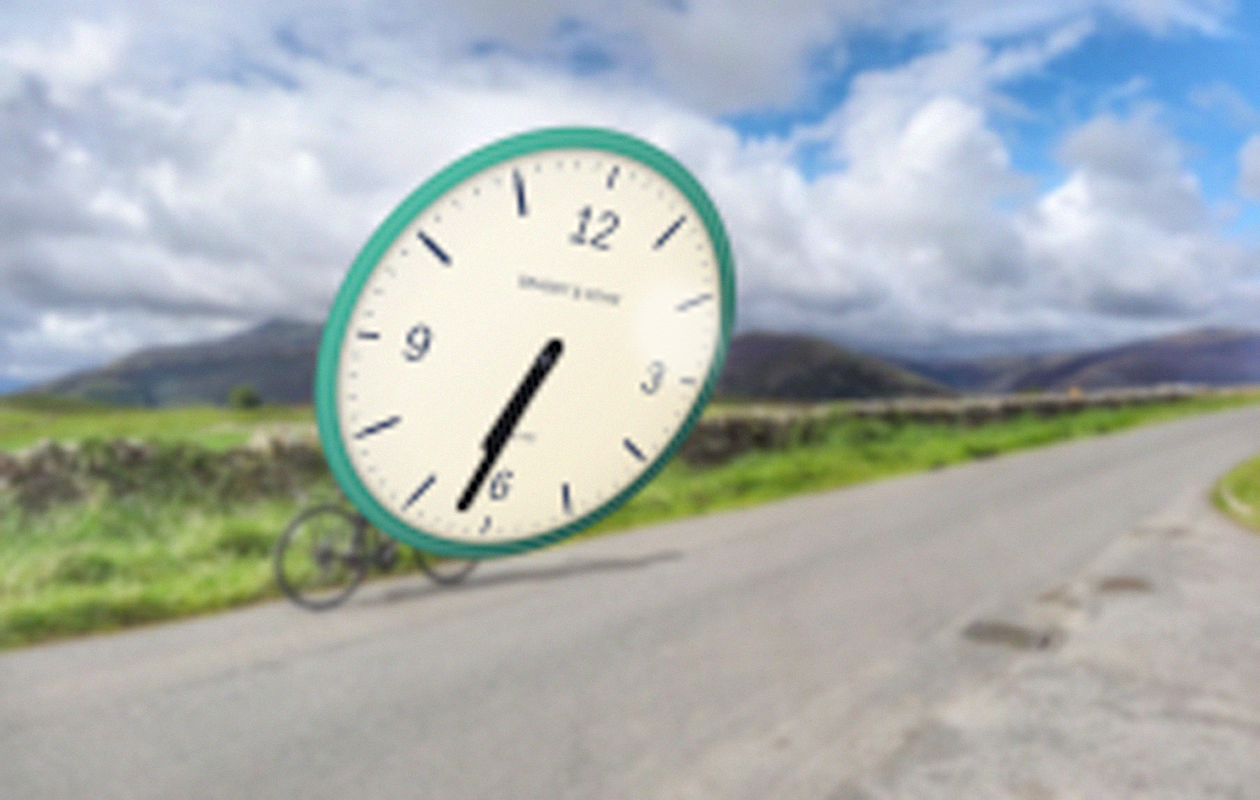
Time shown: **6:32**
